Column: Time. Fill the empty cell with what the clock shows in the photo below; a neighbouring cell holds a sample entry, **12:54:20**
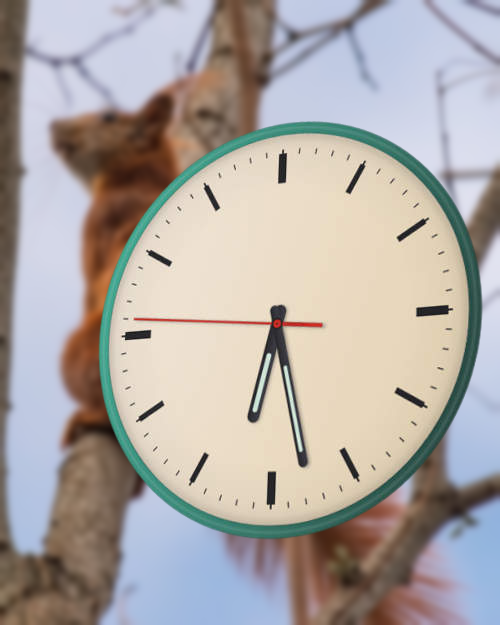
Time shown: **6:27:46**
